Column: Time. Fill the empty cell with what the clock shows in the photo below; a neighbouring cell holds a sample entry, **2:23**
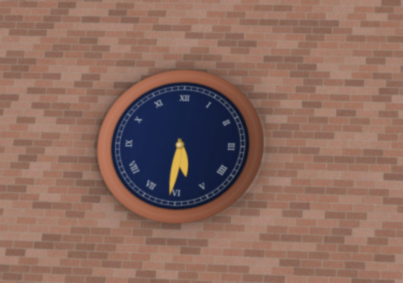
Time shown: **5:31**
